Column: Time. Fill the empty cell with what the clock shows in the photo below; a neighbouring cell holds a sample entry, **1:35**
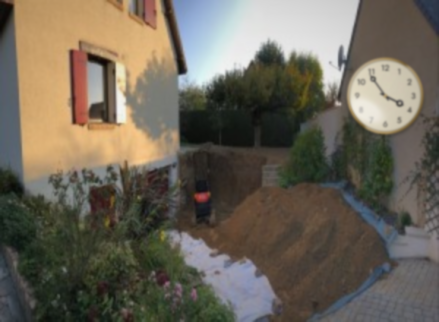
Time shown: **3:54**
